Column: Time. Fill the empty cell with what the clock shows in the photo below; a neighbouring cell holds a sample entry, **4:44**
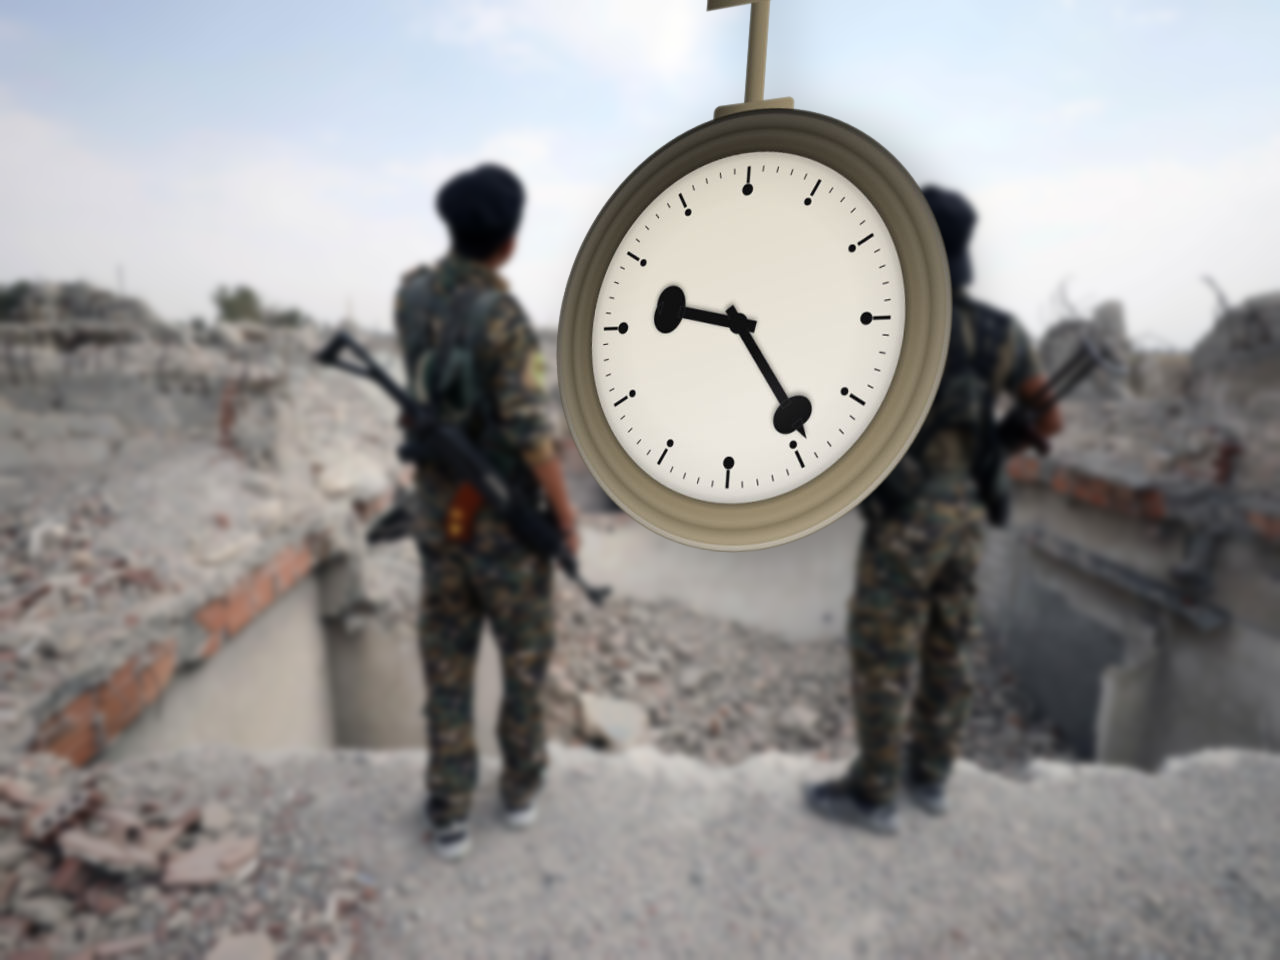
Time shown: **9:24**
